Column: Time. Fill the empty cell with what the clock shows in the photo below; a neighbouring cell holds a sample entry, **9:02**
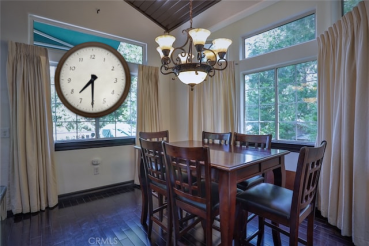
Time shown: **7:30**
